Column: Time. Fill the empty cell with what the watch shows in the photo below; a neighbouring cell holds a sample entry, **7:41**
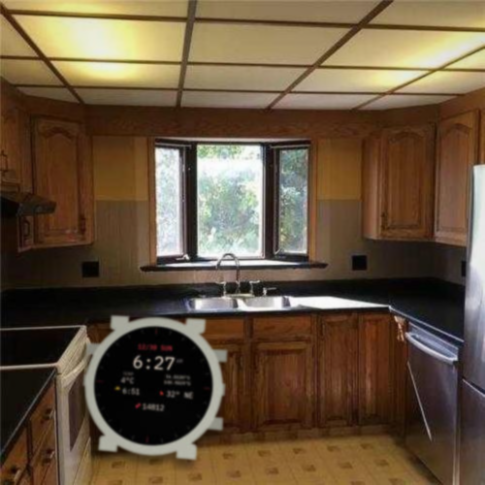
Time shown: **6:27**
